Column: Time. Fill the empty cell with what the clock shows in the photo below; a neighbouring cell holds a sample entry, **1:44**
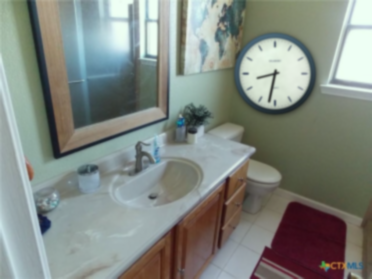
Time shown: **8:32**
